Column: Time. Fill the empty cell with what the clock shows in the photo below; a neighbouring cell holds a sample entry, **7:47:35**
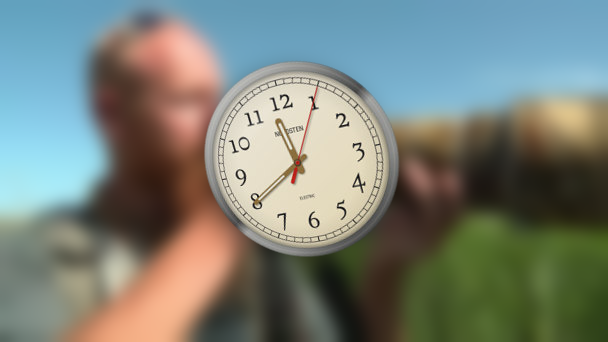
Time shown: **11:40:05**
